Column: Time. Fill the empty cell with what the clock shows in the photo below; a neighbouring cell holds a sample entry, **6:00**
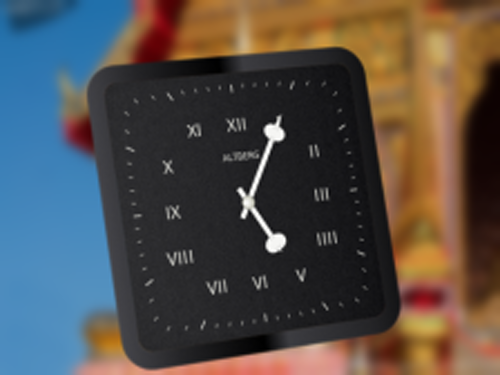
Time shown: **5:05**
